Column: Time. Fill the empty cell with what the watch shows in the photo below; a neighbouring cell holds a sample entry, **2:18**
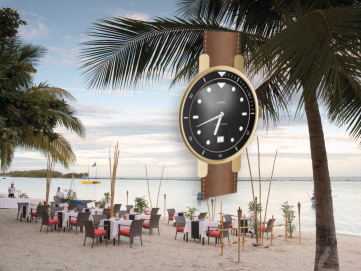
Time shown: **6:42**
